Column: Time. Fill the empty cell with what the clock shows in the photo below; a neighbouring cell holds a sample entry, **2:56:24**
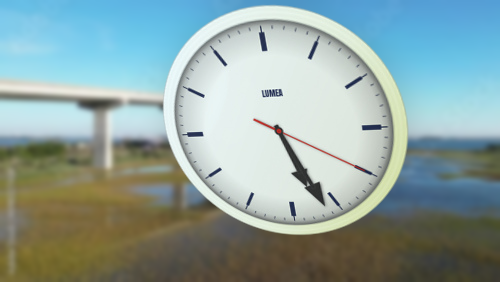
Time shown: **5:26:20**
